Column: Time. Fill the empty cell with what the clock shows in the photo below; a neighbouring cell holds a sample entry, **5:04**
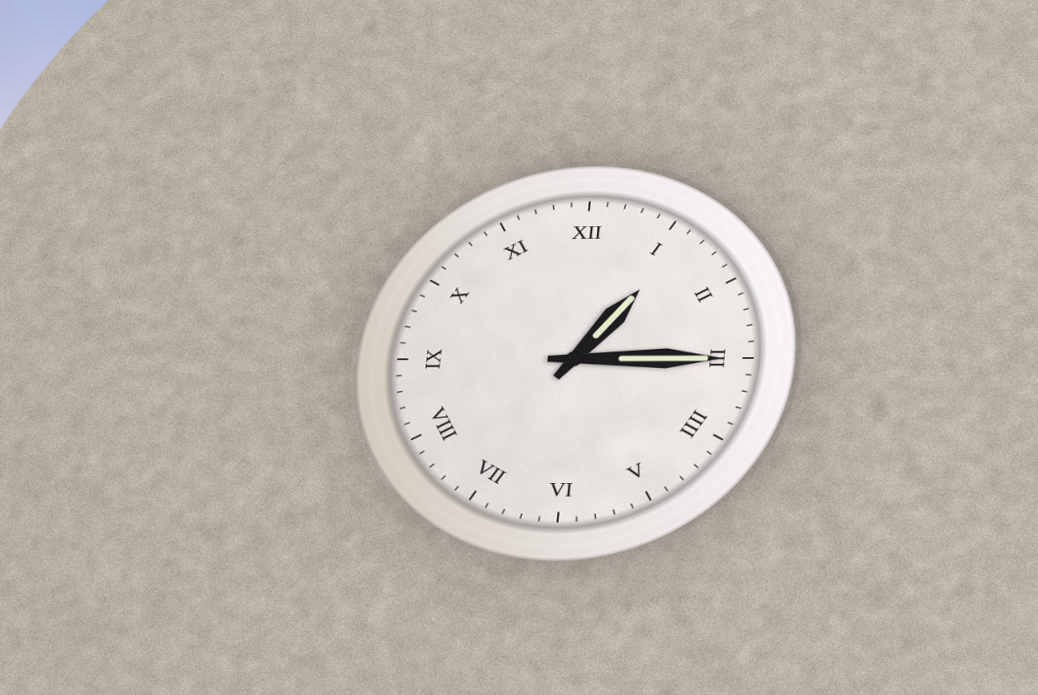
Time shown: **1:15**
